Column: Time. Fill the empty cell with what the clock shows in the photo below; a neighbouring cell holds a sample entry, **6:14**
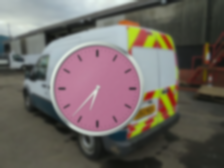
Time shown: **6:37**
